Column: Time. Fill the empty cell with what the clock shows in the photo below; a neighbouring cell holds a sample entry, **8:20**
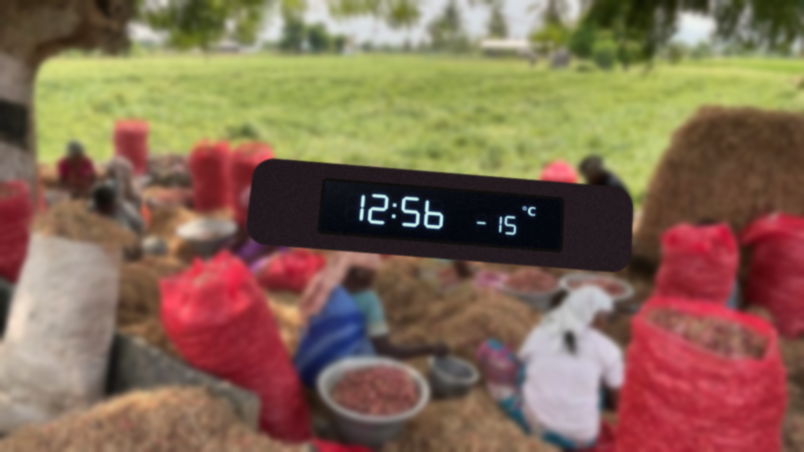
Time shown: **12:56**
